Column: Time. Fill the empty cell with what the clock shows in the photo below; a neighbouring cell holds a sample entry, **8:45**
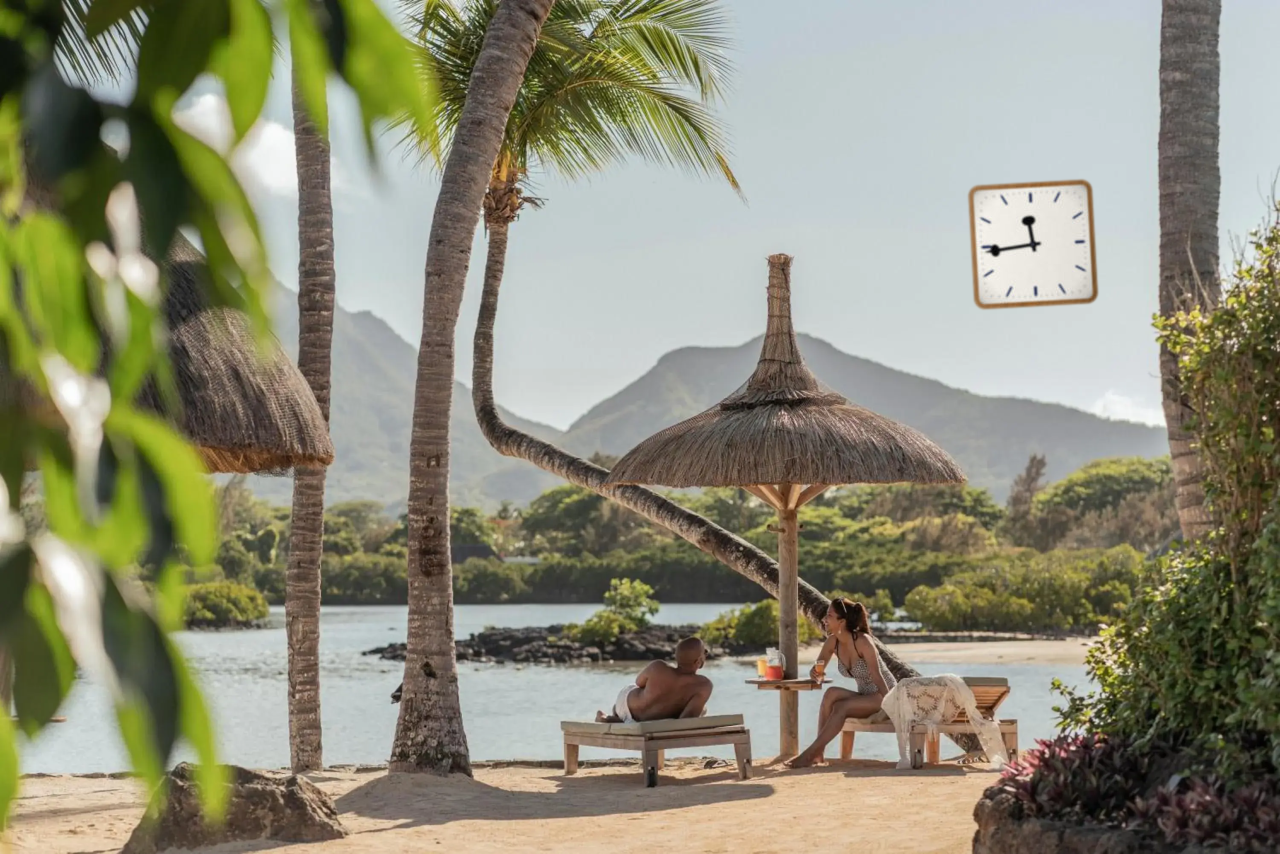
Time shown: **11:44**
